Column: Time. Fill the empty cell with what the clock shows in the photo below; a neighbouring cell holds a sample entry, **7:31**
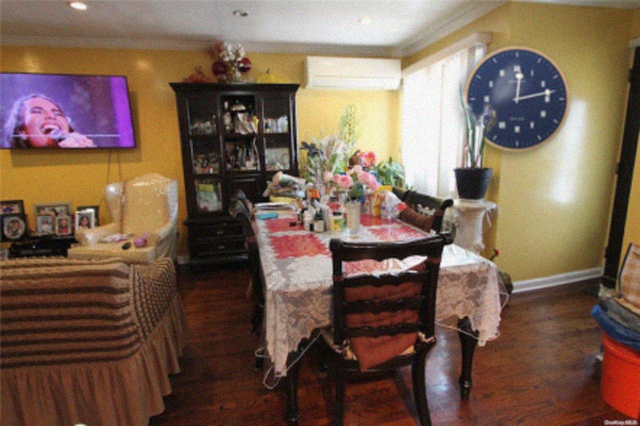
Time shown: **12:13**
